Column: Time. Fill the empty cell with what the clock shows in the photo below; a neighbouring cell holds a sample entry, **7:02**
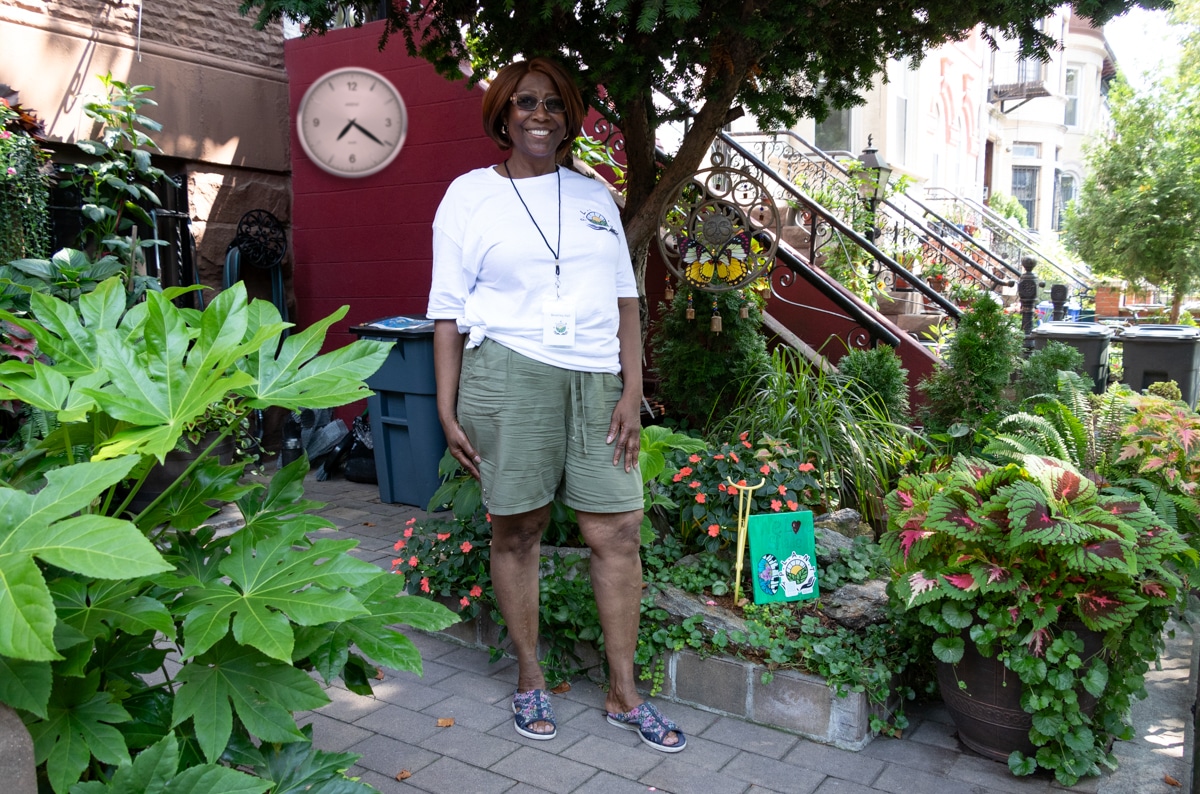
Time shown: **7:21**
